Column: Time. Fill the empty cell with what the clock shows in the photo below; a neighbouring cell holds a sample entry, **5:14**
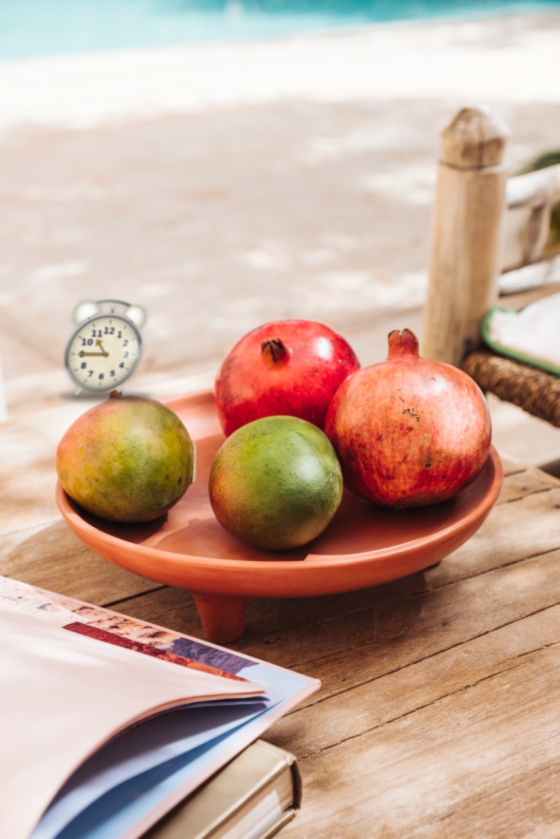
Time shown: **10:45**
